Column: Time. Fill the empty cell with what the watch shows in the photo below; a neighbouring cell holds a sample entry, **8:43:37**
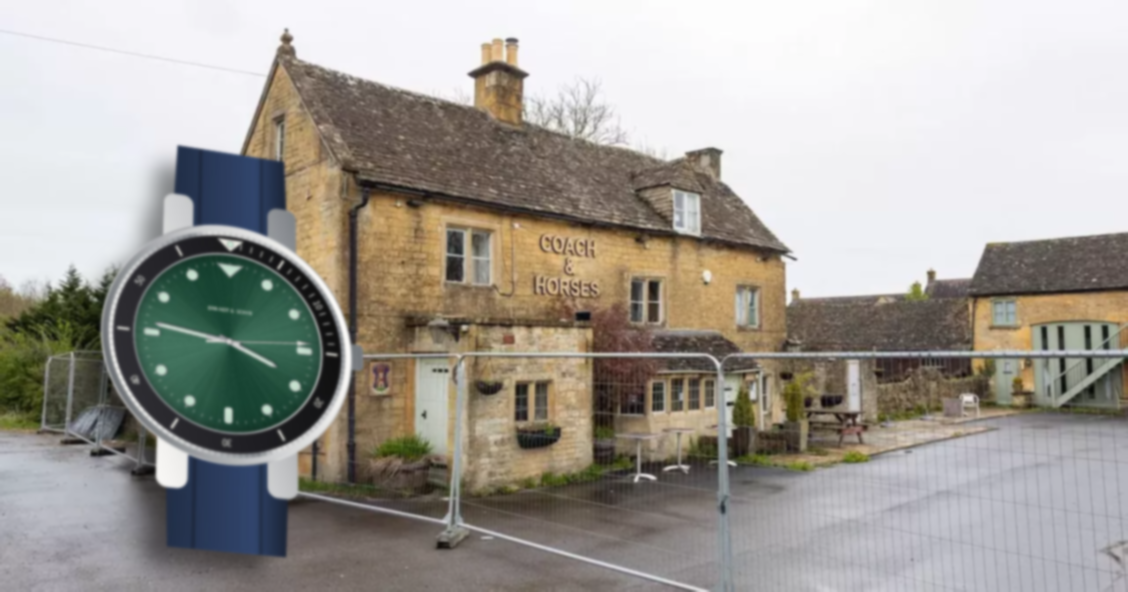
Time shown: **3:46:14**
